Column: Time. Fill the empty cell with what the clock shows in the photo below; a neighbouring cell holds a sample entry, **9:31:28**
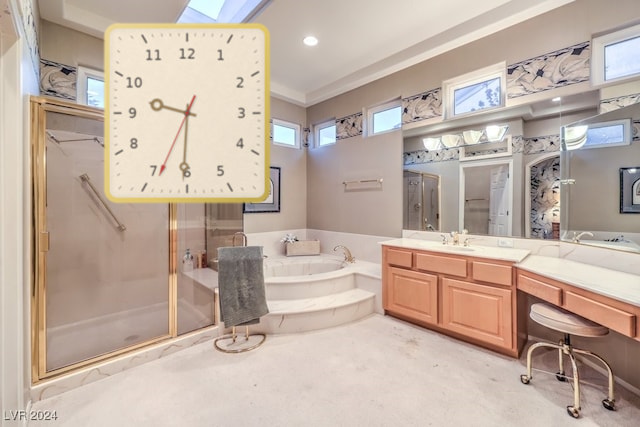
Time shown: **9:30:34**
